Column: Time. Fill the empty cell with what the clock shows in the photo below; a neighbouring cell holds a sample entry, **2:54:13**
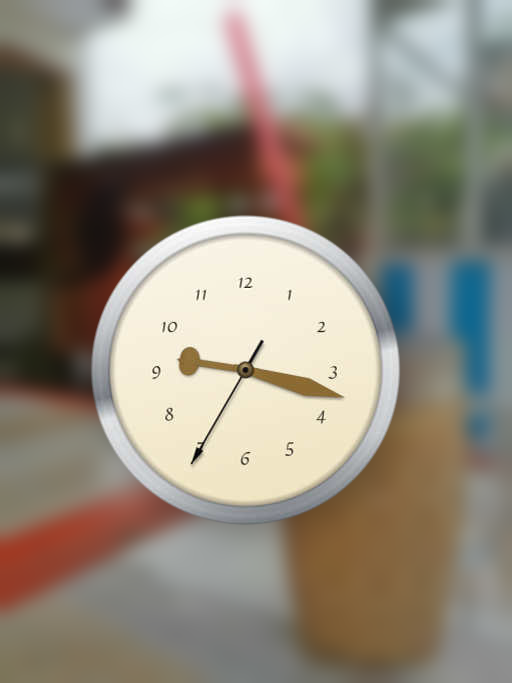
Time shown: **9:17:35**
